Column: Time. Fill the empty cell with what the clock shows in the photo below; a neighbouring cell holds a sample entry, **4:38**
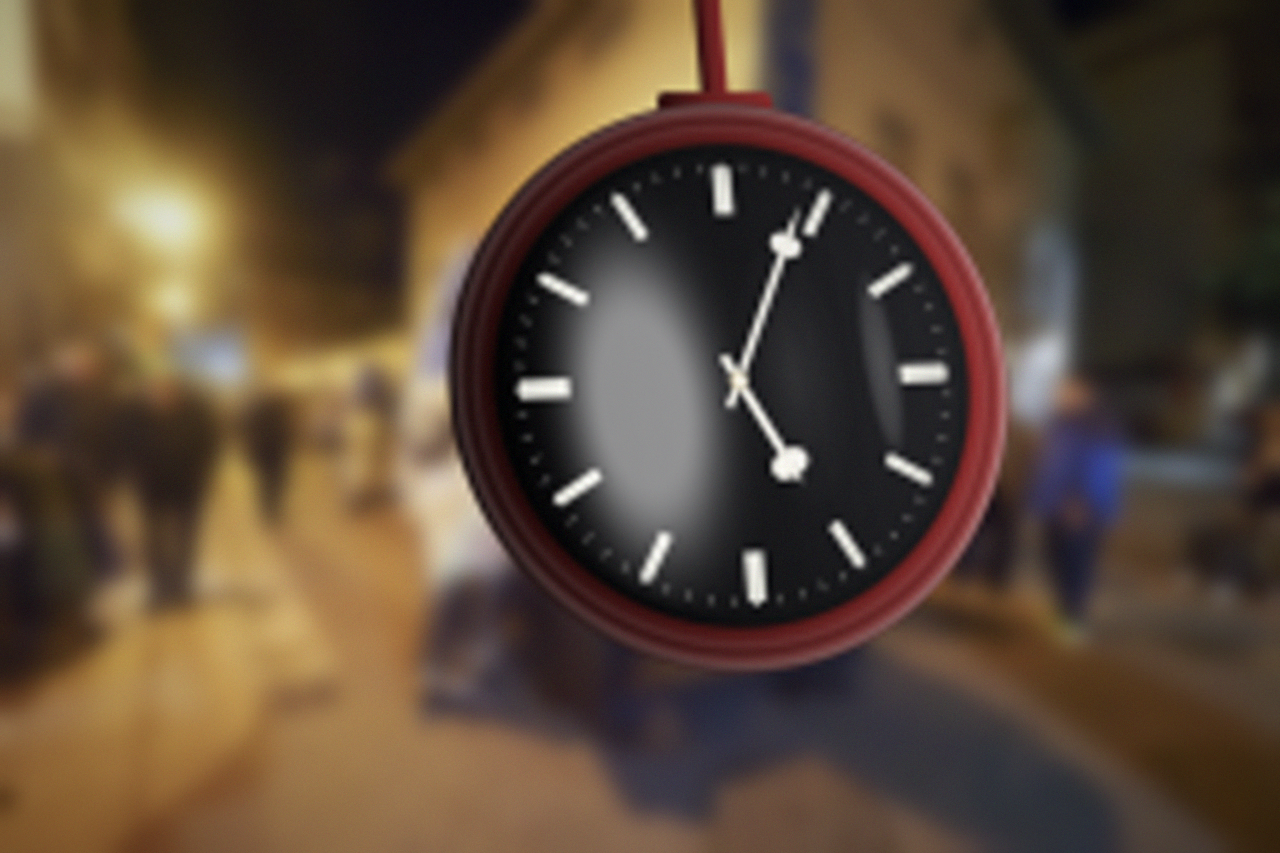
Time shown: **5:04**
